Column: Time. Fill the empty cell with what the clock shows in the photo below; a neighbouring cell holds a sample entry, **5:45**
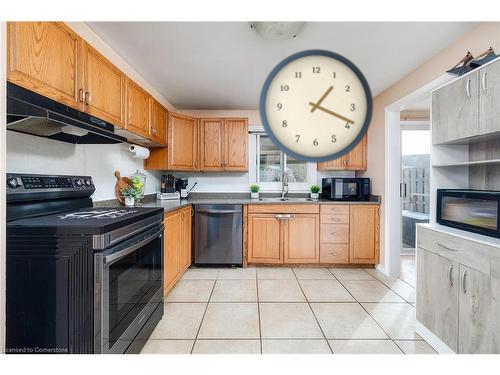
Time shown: **1:19**
